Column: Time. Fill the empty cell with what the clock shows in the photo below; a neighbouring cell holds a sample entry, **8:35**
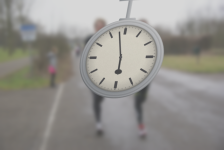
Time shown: **5:58**
